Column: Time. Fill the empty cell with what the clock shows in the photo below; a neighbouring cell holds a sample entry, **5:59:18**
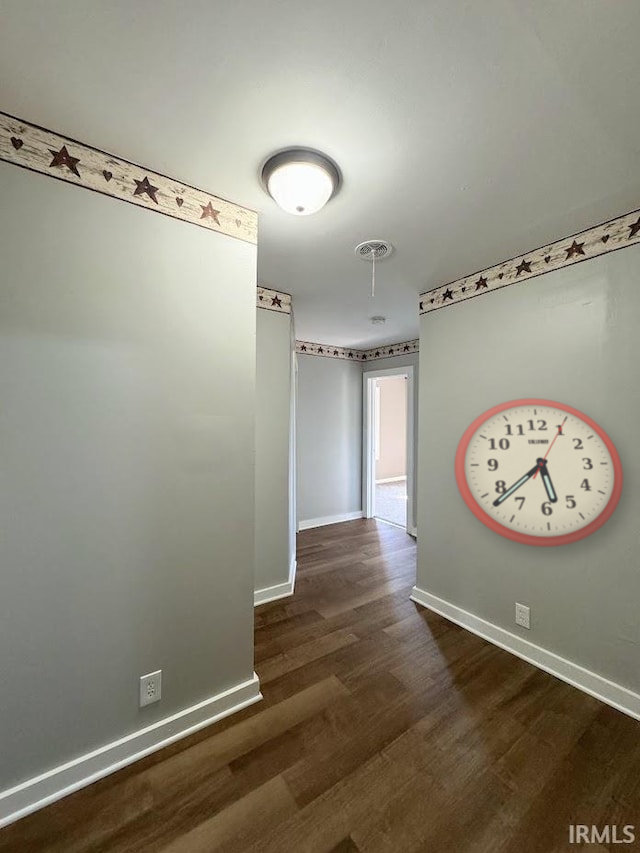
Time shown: **5:38:05**
